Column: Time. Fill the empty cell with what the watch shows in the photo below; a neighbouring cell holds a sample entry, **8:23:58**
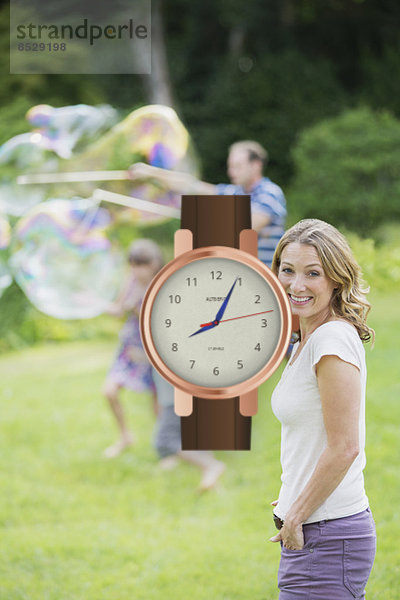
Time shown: **8:04:13**
